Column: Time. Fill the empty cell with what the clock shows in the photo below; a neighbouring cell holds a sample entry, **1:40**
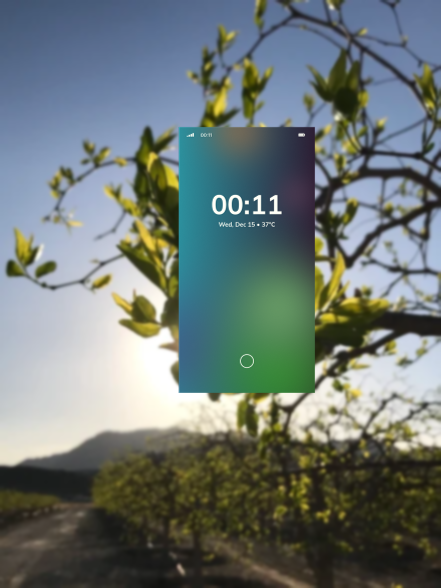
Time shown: **0:11**
